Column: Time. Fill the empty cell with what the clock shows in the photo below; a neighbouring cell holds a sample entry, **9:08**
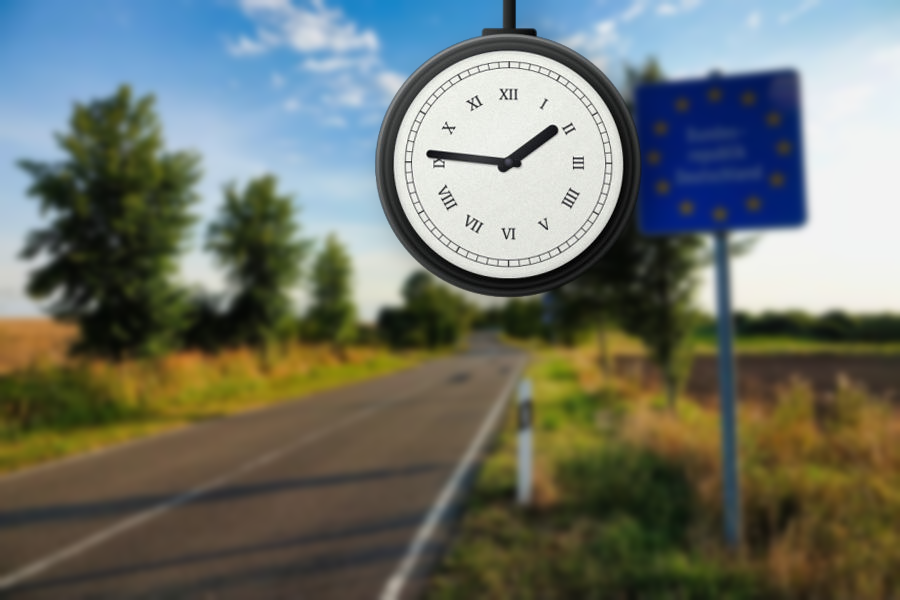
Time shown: **1:46**
